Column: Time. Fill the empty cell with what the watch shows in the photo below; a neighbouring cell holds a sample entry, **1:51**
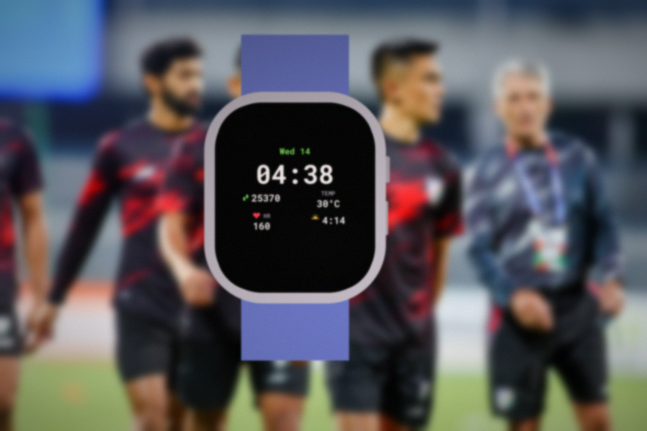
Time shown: **4:38**
